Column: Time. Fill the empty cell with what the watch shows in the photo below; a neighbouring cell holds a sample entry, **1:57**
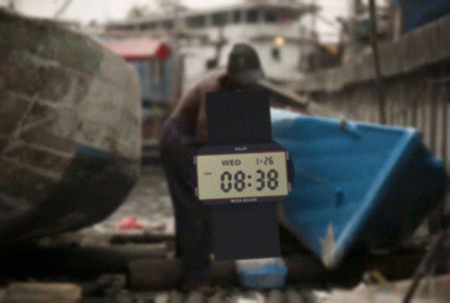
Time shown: **8:38**
